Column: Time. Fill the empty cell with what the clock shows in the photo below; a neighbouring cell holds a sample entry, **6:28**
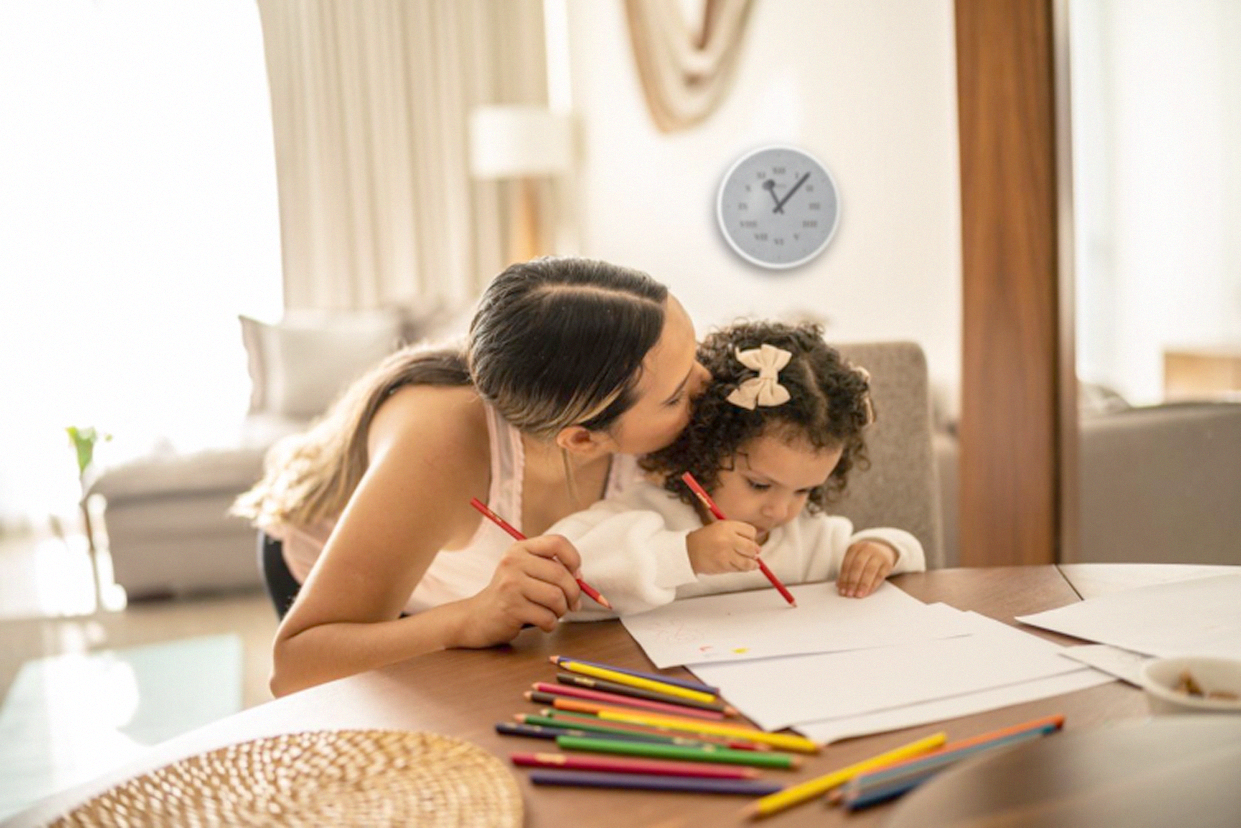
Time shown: **11:07**
